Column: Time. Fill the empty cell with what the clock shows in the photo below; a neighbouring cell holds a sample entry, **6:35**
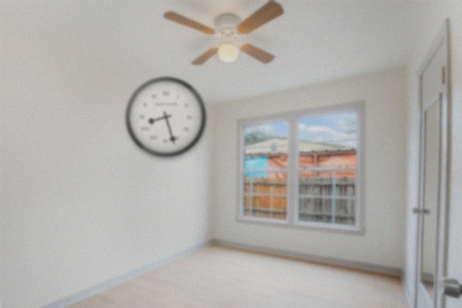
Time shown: **8:27**
